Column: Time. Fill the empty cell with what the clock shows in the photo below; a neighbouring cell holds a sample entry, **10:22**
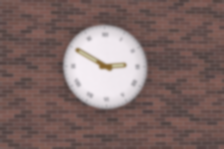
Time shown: **2:50**
